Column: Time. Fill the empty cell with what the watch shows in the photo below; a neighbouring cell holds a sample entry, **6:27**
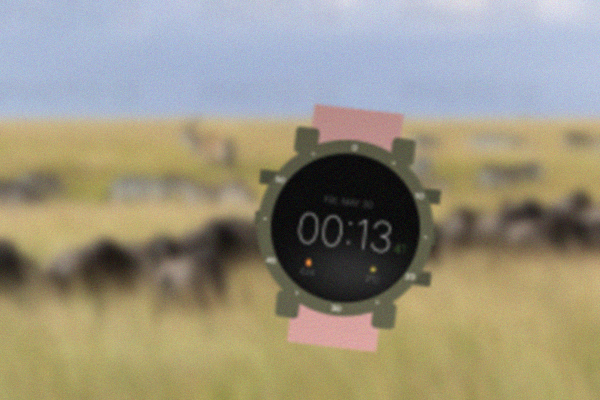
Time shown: **0:13**
